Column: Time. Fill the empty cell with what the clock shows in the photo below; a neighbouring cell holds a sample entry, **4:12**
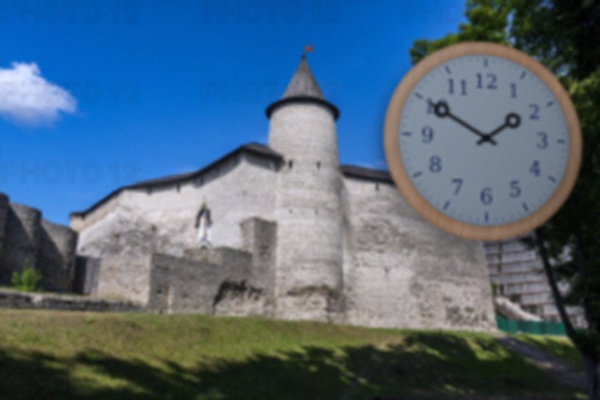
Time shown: **1:50**
